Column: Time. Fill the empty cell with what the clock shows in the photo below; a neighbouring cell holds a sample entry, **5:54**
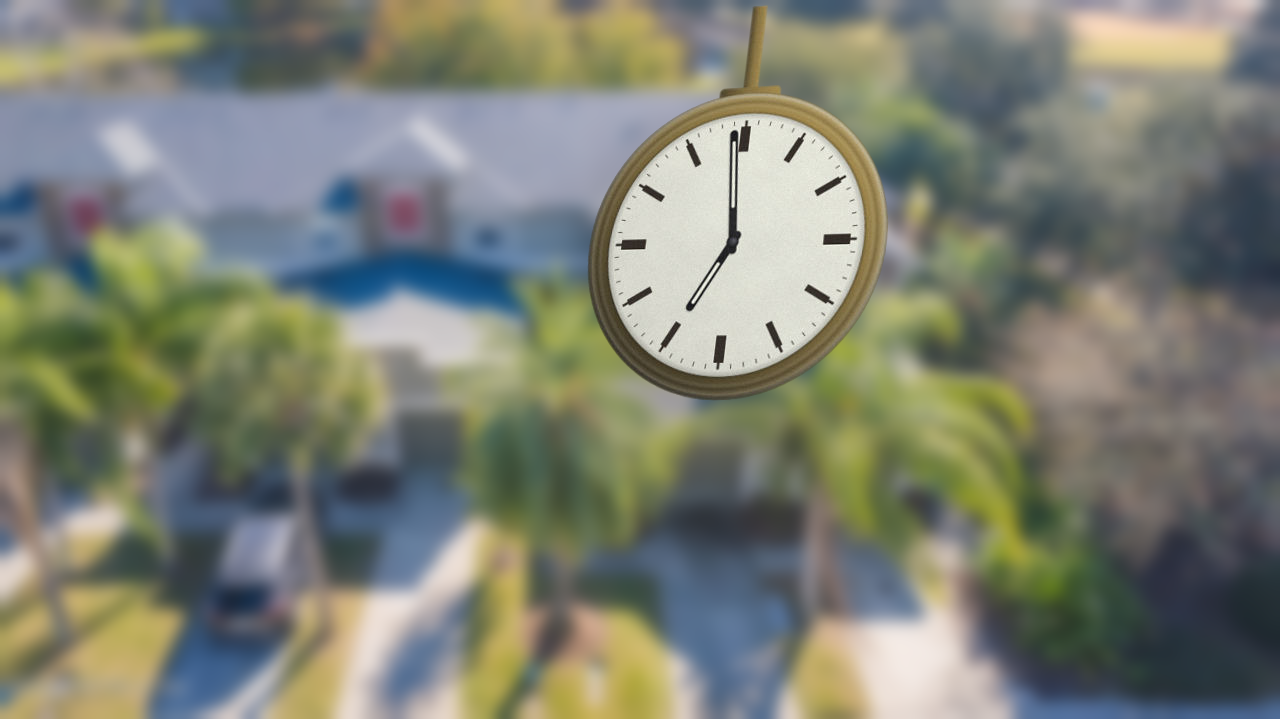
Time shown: **6:59**
